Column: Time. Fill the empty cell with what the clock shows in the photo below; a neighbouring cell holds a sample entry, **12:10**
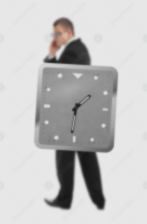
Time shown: **1:31**
